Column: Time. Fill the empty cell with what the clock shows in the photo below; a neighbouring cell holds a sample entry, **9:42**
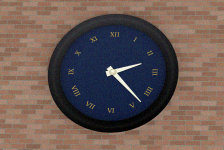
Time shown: **2:23**
